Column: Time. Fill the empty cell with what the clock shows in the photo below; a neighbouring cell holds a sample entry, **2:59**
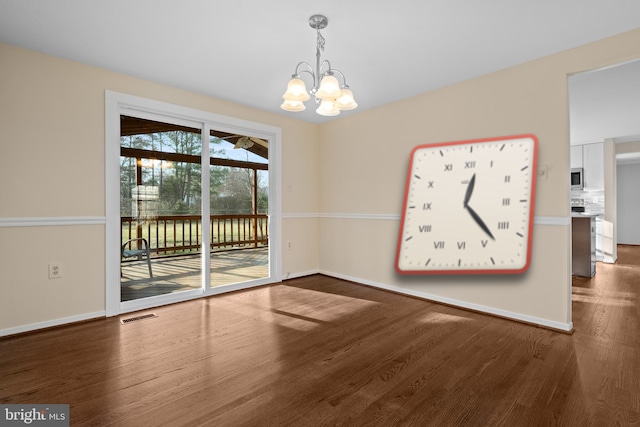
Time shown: **12:23**
